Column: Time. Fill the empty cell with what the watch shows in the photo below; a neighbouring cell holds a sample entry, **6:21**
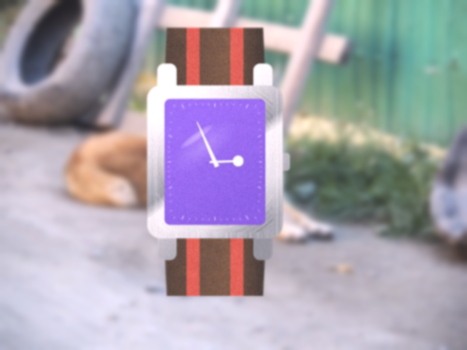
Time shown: **2:56**
